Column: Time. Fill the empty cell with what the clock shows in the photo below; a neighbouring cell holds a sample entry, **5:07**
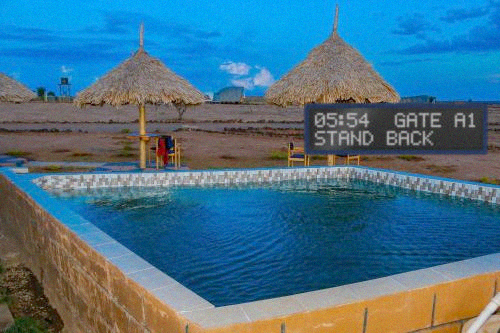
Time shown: **5:54**
